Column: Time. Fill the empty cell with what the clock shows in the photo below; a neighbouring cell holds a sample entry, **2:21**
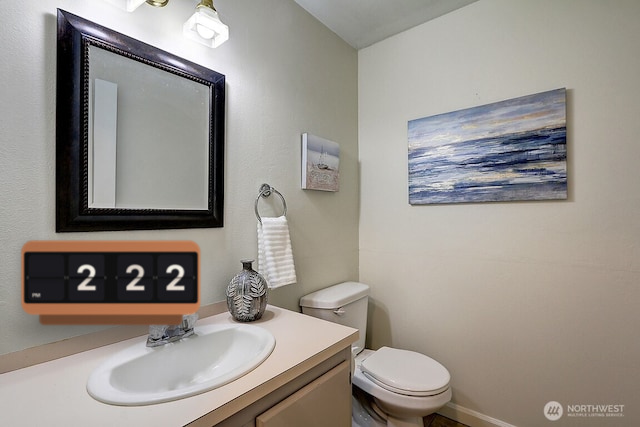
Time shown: **2:22**
